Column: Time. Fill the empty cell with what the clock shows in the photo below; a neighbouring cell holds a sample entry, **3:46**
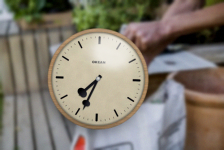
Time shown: **7:34**
